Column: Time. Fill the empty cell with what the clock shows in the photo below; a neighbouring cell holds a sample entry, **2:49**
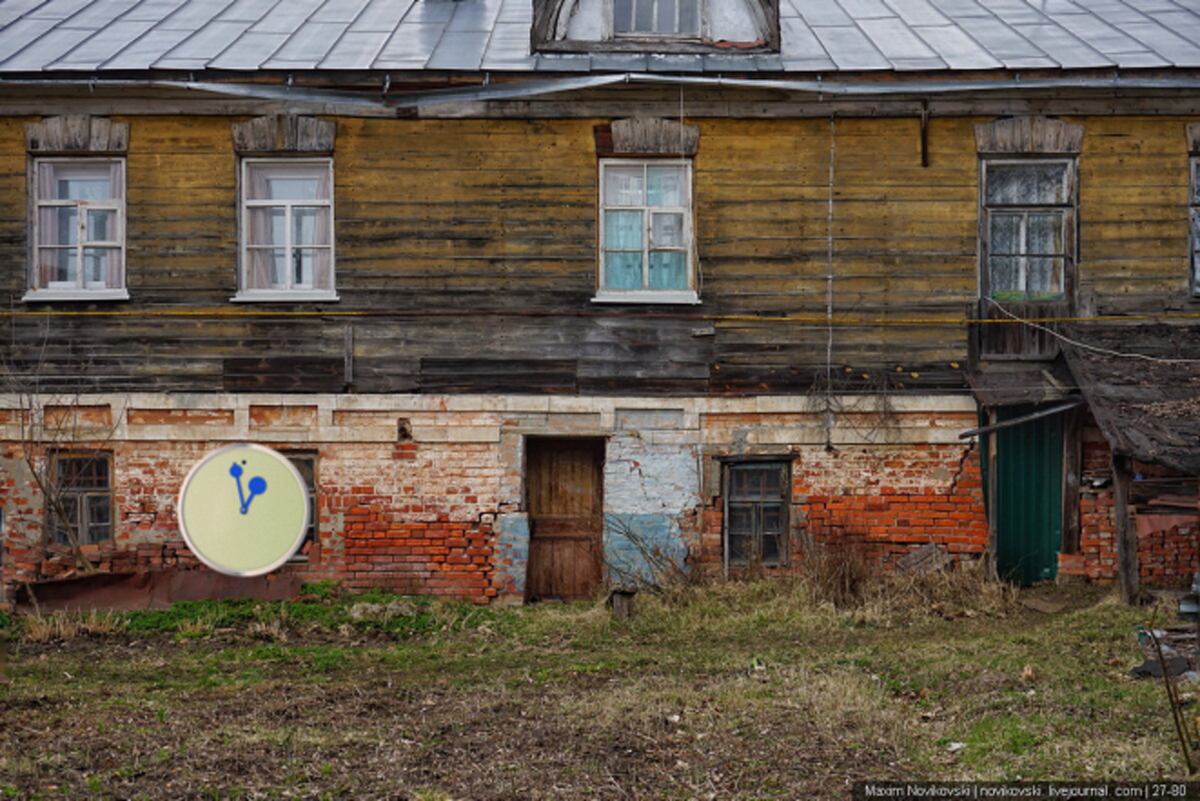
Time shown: **12:58**
